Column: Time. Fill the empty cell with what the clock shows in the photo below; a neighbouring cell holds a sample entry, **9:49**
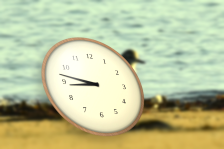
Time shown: **8:47**
